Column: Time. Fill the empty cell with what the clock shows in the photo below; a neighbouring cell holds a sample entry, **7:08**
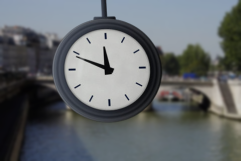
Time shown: **11:49**
